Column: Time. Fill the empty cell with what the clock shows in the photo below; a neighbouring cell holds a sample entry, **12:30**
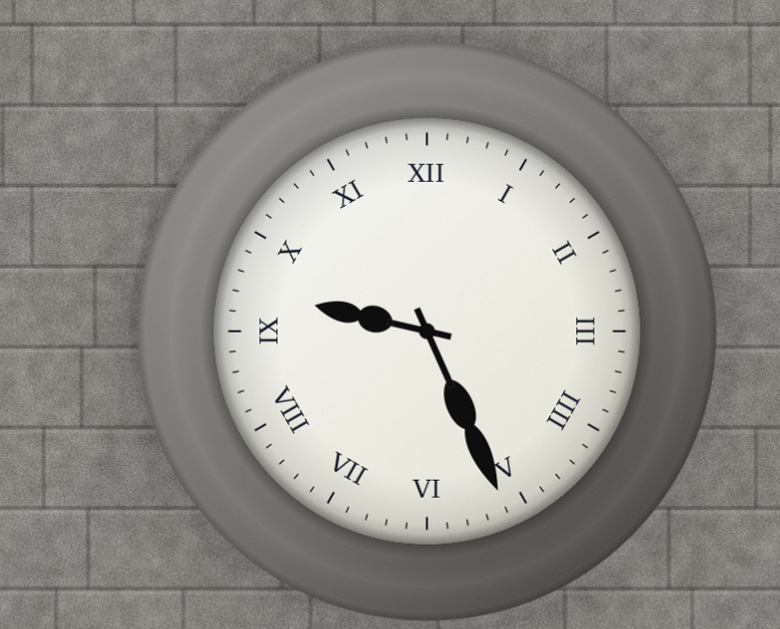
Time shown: **9:26**
